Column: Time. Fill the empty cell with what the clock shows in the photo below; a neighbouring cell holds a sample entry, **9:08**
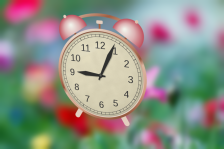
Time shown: **9:04**
